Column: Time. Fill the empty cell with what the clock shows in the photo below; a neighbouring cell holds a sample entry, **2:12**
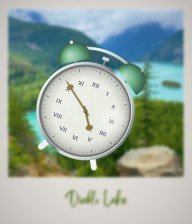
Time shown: **4:51**
